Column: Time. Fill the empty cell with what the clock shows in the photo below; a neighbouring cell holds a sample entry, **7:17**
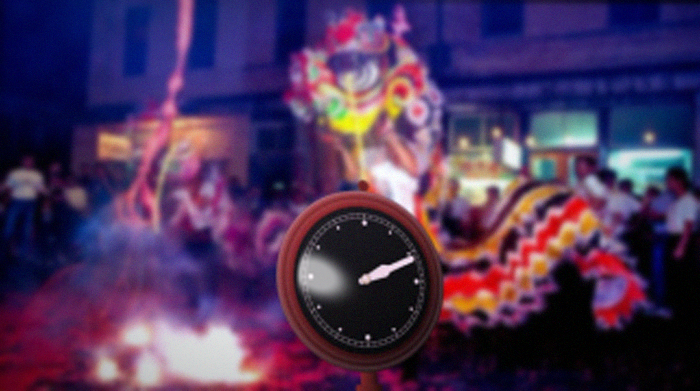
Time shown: **2:11**
